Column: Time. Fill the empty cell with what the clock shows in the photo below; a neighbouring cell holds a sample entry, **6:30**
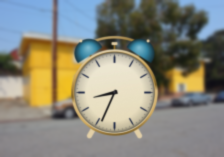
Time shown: **8:34**
